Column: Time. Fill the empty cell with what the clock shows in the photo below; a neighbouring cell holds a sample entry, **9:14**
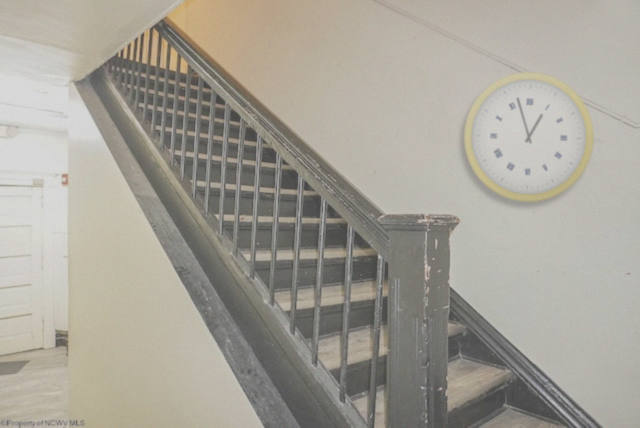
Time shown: **12:57**
